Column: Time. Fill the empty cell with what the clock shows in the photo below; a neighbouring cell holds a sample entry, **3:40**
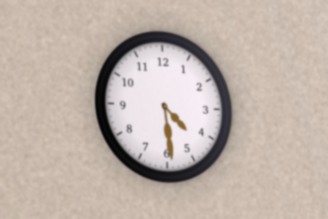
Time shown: **4:29**
